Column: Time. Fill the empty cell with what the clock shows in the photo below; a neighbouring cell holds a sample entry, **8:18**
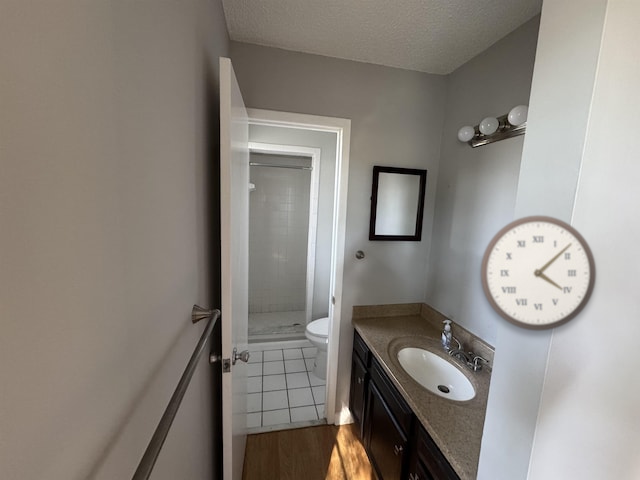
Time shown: **4:08**
